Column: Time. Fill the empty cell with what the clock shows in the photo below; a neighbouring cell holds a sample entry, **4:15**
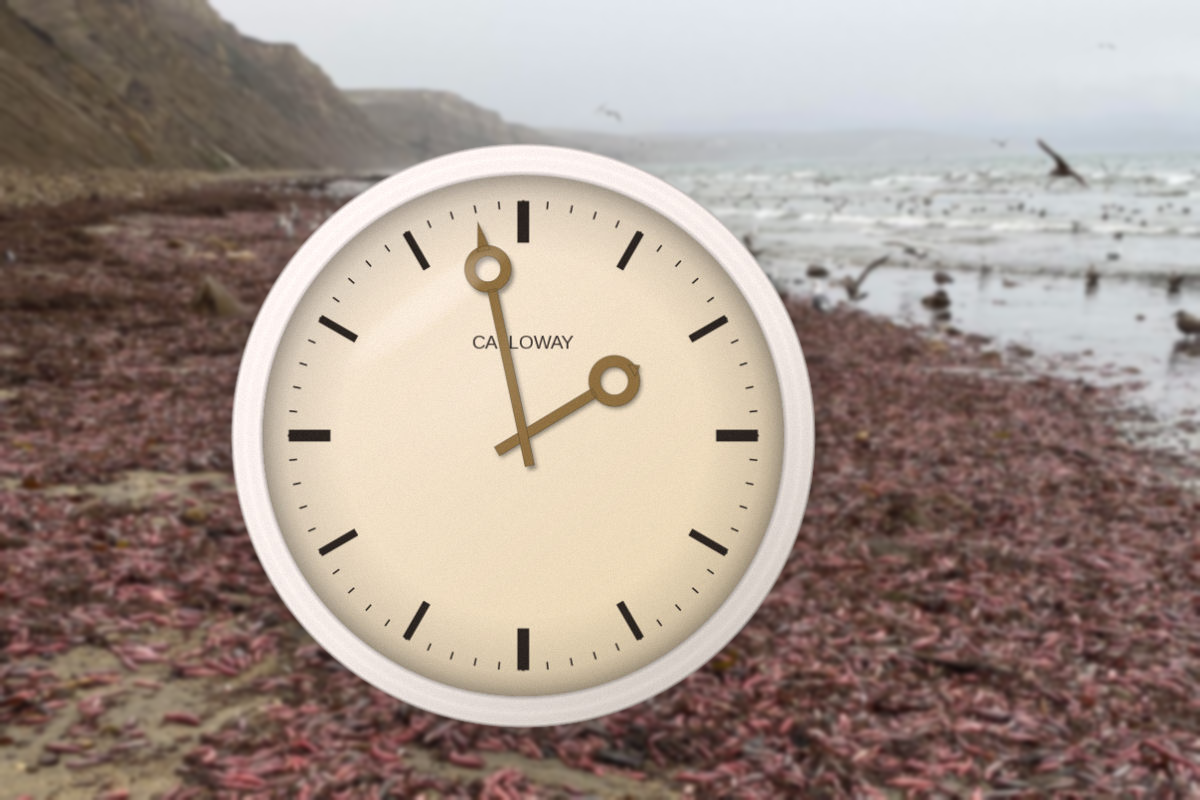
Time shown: **1:58**
